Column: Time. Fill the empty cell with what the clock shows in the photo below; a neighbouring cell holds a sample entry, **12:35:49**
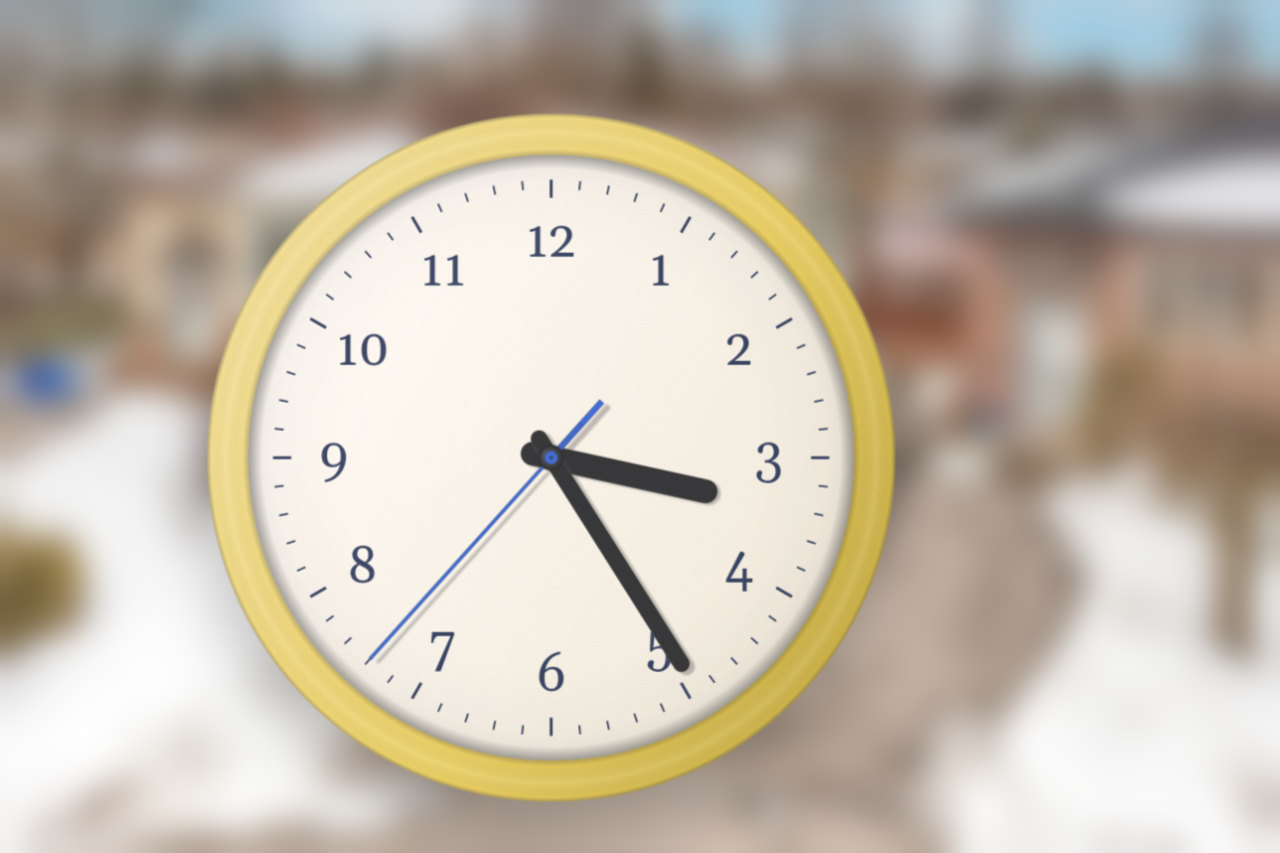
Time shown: **3:24:37**
